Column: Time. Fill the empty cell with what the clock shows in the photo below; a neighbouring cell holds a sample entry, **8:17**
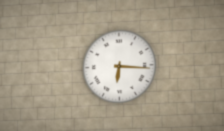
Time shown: **6:16**
